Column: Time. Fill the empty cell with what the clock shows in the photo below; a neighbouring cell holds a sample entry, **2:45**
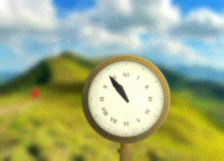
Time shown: **10:54**
